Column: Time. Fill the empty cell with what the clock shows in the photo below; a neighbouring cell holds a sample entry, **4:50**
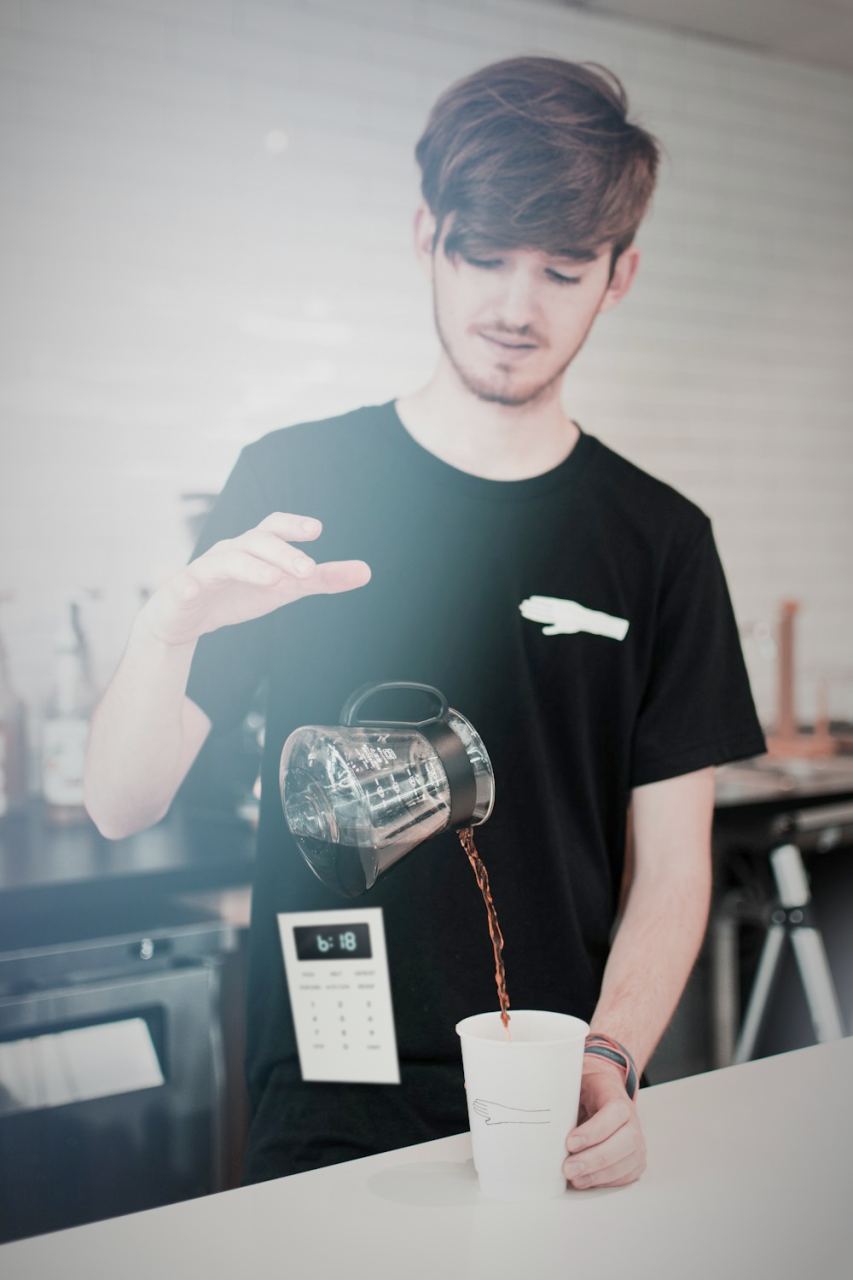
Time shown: **6:18**
